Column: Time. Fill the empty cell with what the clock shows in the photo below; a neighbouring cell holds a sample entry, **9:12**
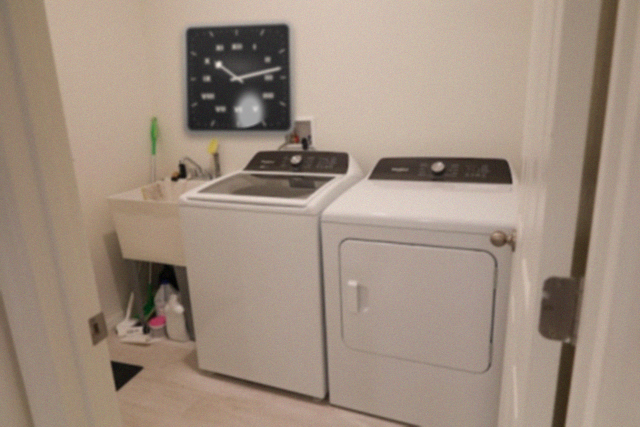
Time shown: **10:13**
